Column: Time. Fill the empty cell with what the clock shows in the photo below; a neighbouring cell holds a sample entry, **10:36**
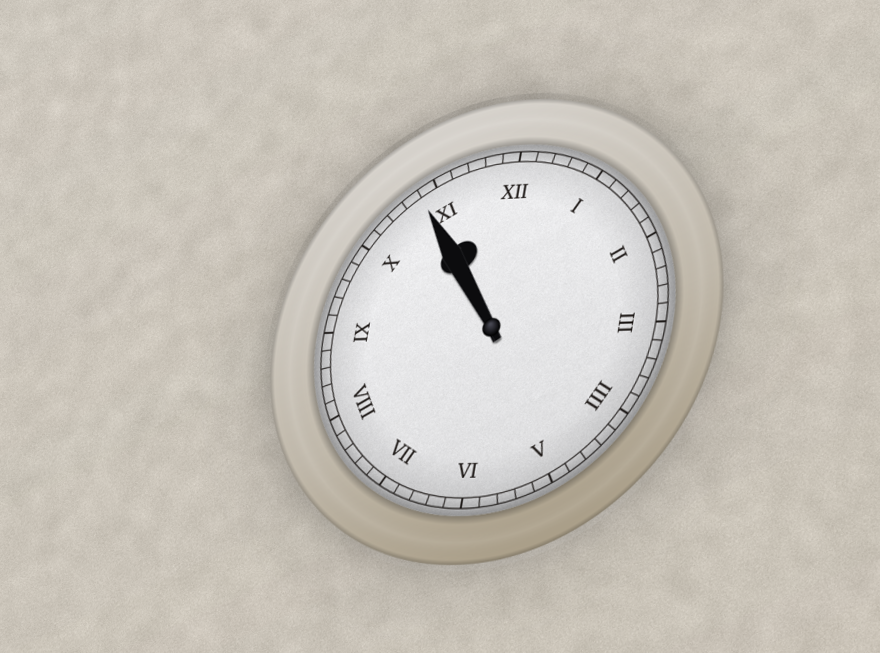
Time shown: **10:54**
